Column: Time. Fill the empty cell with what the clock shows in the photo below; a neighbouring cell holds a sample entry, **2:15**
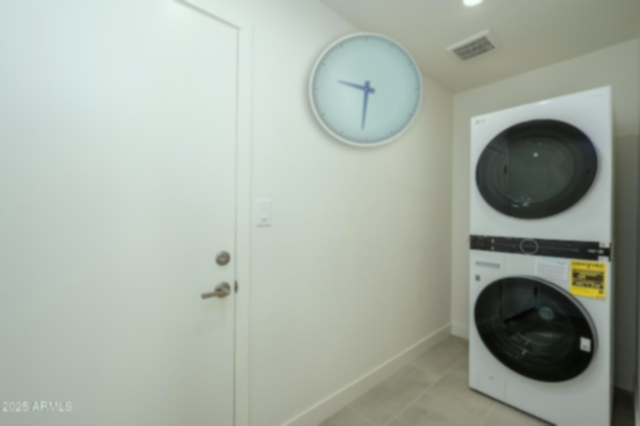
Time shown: **9:31**
